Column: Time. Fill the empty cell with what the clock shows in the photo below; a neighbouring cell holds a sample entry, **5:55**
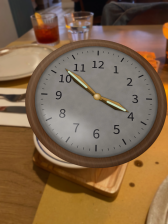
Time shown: **3:52**
